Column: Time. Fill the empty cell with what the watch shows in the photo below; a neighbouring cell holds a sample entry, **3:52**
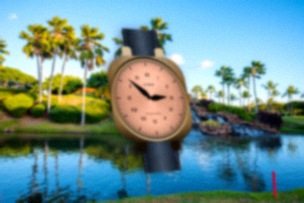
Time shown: **2:52**
